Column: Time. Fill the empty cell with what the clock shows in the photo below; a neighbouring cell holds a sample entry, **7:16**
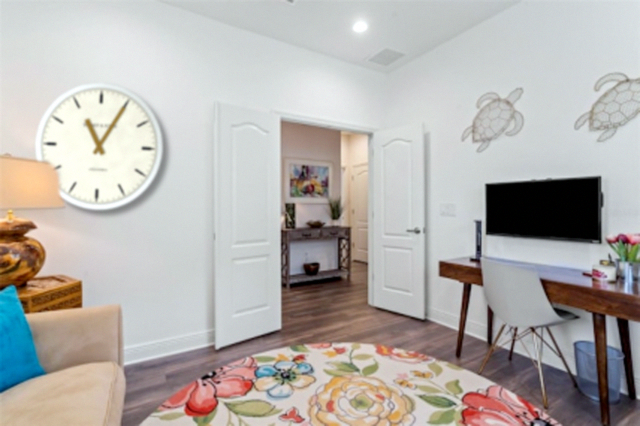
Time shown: **11:05**
